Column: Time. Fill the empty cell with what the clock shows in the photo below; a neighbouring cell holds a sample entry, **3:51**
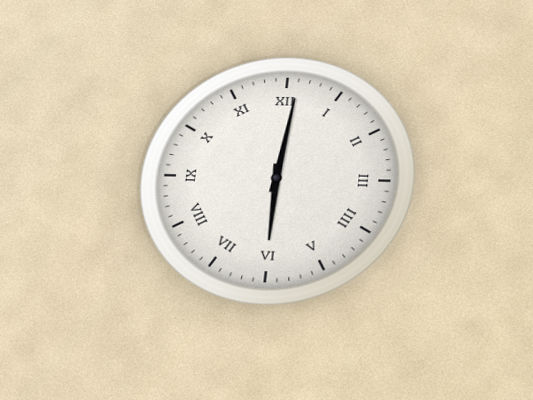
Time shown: **6:01**
